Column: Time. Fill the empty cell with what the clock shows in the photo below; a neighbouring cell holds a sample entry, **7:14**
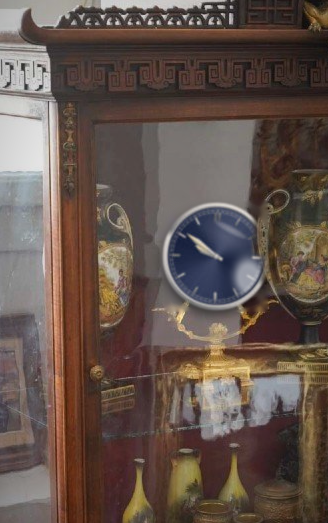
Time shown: **9:51**
